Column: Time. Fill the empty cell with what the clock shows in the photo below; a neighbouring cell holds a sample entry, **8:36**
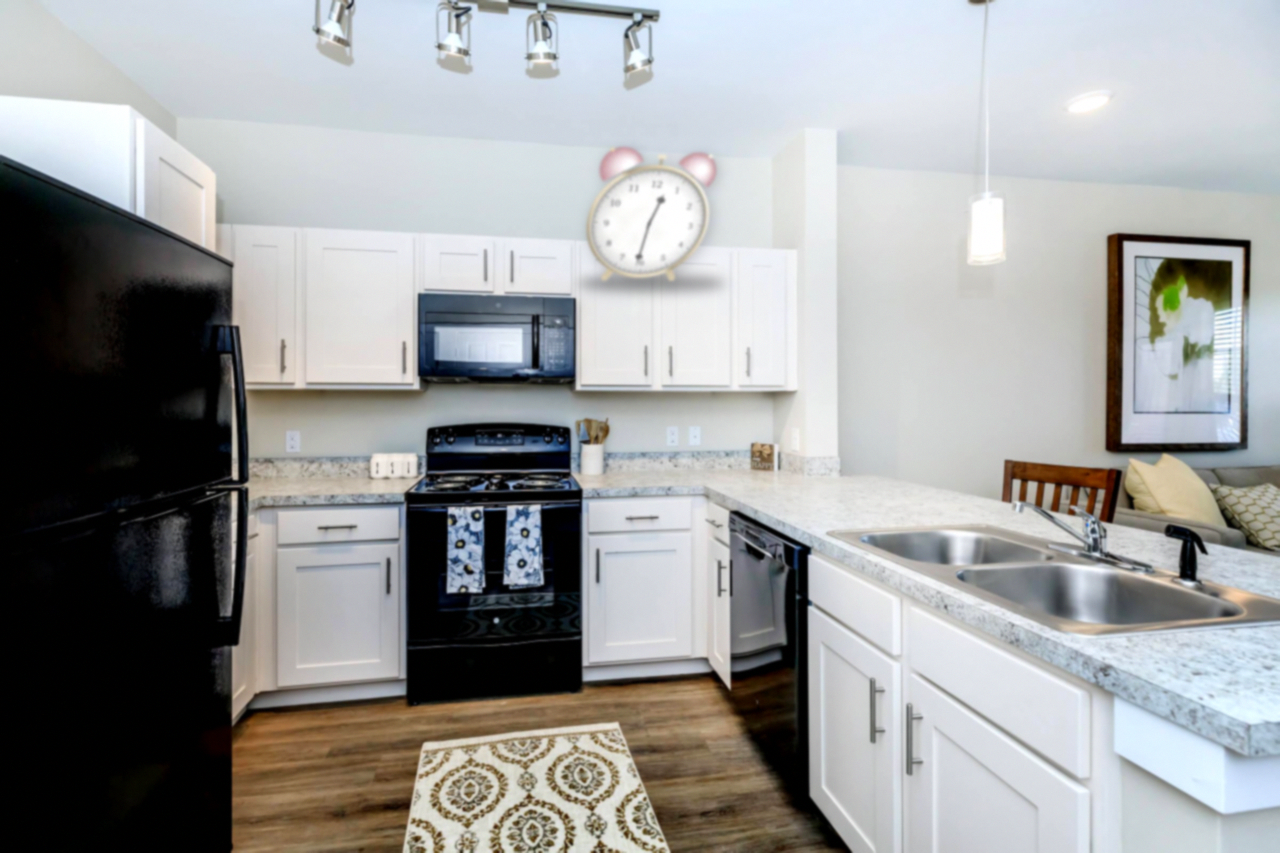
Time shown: **12:31**
